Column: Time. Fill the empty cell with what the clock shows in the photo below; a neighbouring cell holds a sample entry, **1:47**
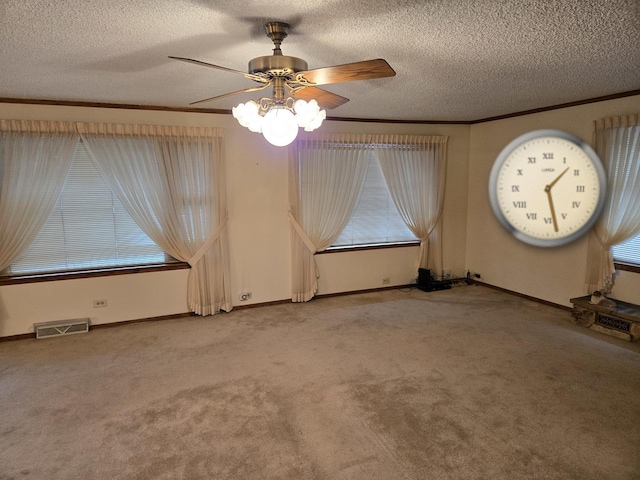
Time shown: **1:28**
